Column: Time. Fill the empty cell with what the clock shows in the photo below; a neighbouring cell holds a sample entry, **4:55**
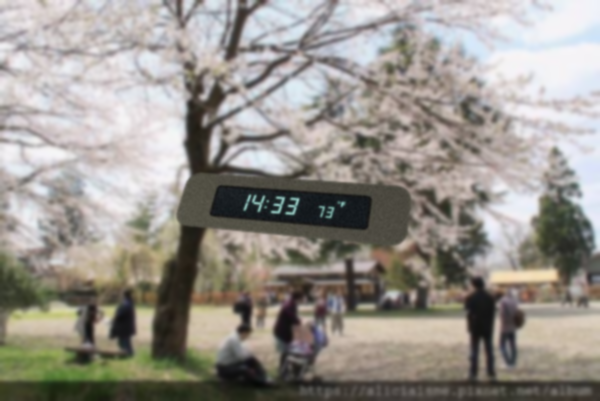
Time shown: **14:33**
